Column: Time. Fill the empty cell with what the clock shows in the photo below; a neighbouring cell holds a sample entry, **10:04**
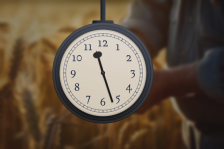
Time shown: **11:27**
